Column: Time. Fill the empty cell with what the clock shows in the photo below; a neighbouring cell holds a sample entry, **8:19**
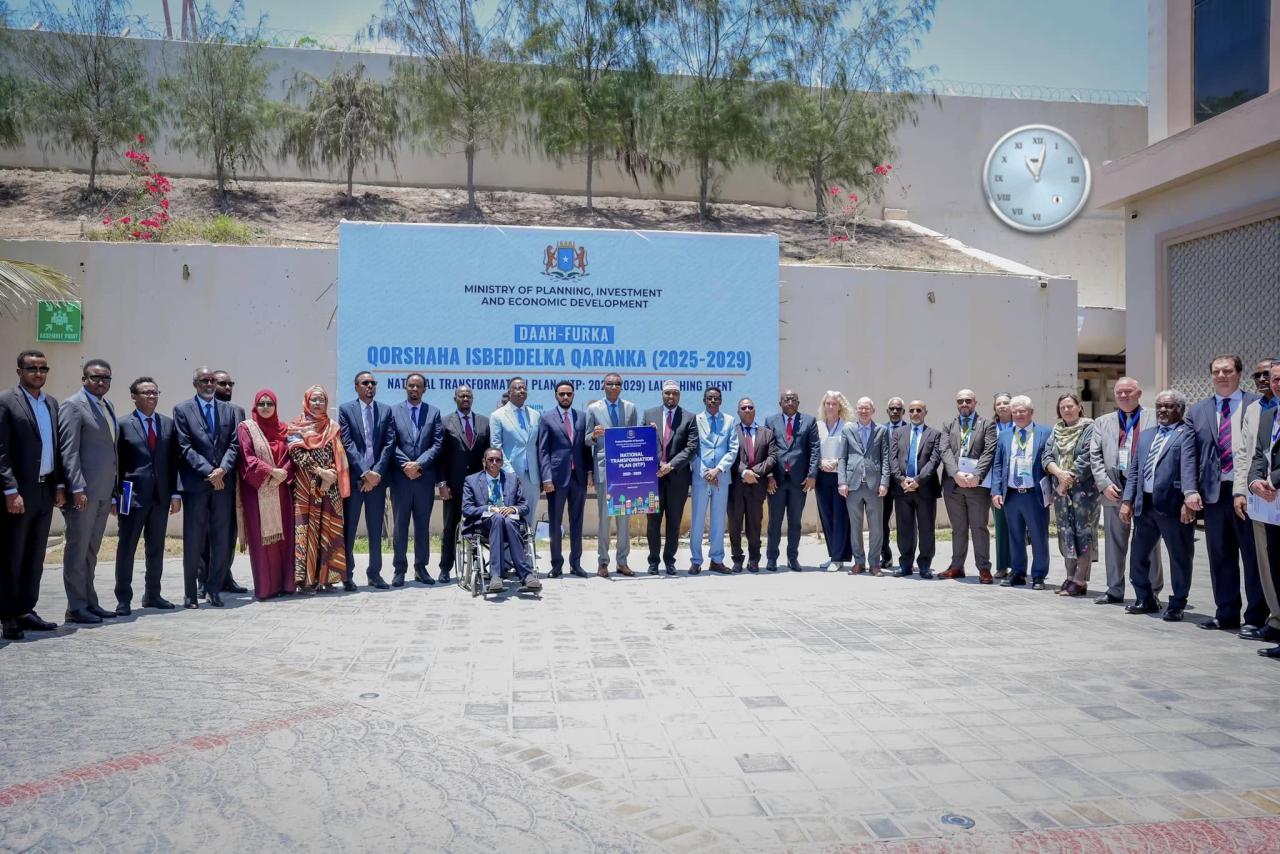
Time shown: **11:02**
